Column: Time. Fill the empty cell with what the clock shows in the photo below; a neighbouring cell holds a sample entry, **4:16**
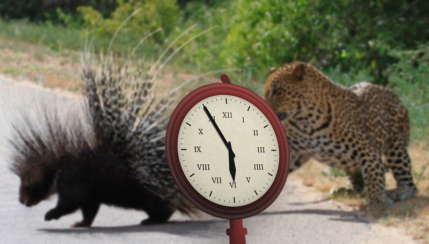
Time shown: **5:55**
